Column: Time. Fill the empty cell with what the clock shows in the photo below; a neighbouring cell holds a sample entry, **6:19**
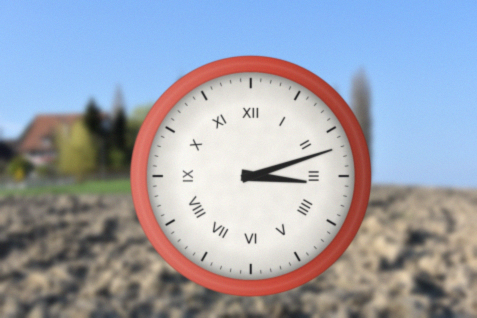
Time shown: **3:12**
